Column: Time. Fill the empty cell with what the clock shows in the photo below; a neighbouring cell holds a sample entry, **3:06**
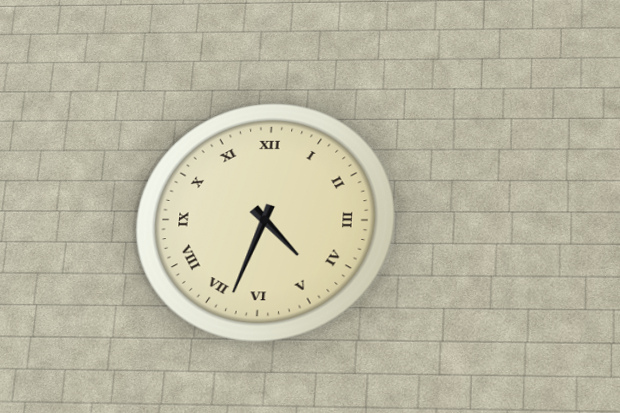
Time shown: **4:33**
